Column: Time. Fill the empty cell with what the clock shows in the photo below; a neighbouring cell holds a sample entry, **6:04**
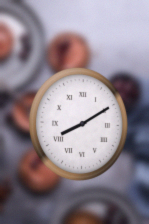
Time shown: **8:10**
